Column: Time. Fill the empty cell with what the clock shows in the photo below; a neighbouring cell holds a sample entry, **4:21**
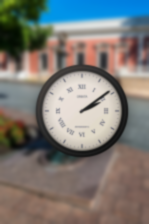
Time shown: **2:09**
